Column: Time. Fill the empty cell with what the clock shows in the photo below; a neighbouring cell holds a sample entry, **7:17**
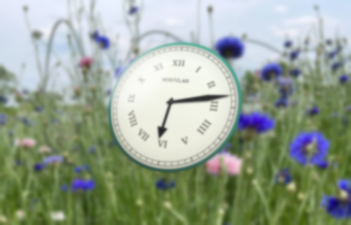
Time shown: **6:13**
